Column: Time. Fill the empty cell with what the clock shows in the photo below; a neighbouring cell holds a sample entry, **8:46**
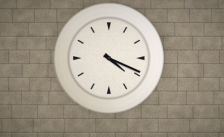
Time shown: **4:19**
